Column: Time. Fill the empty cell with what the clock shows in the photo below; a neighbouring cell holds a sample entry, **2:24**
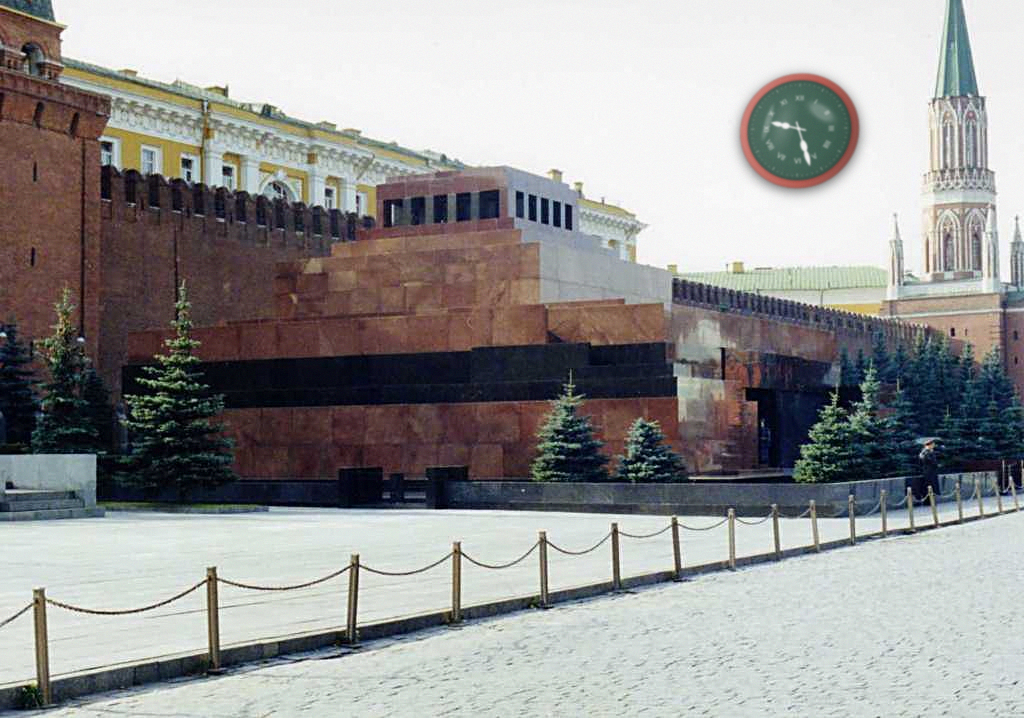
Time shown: **9:27**
